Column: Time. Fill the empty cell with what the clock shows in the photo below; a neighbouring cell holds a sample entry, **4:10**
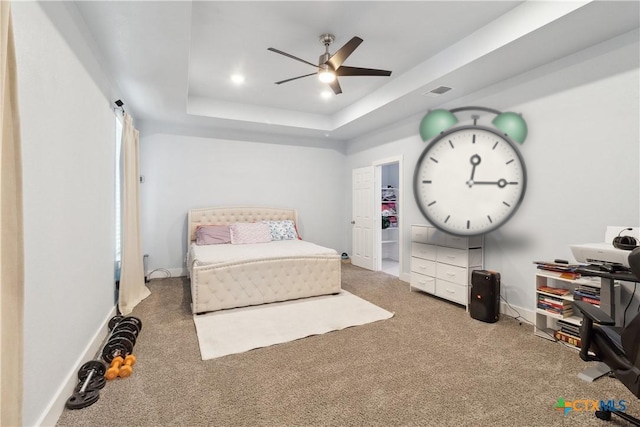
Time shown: **12:15**
